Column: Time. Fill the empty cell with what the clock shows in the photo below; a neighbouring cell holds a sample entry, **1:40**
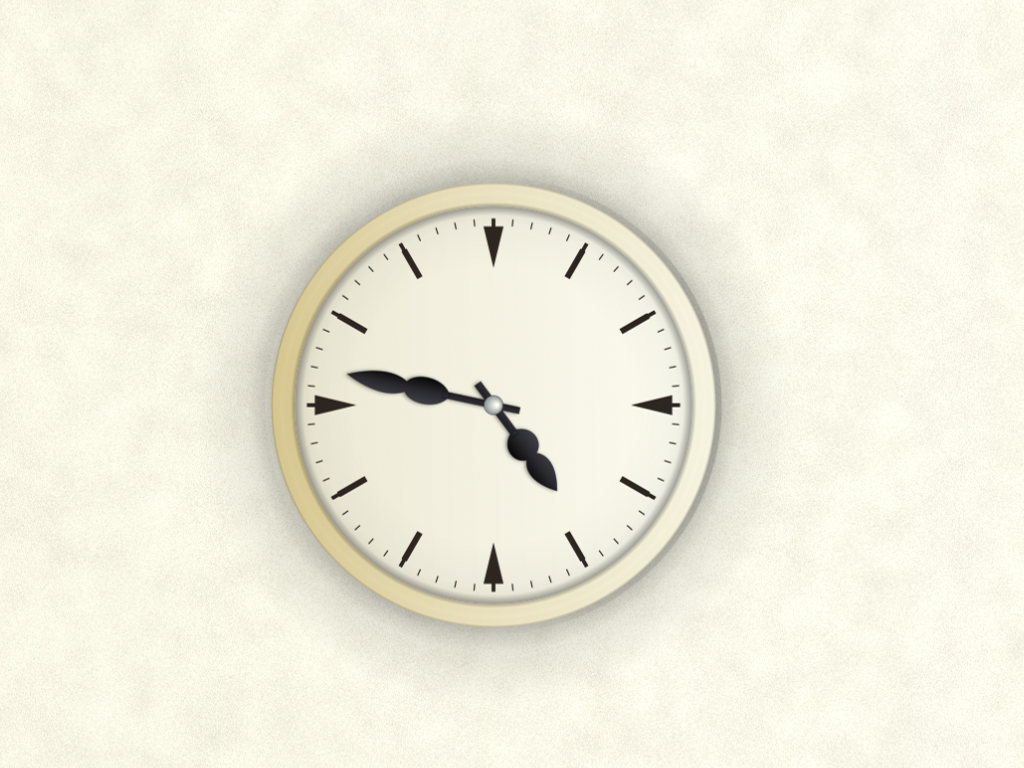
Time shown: **4:47**
